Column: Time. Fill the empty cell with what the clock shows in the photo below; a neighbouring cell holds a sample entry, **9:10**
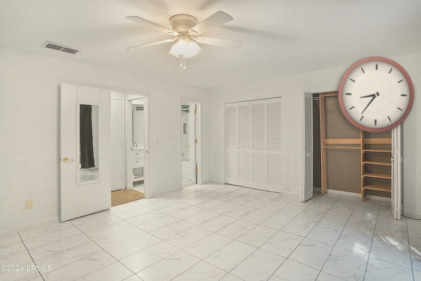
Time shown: **8:36**
